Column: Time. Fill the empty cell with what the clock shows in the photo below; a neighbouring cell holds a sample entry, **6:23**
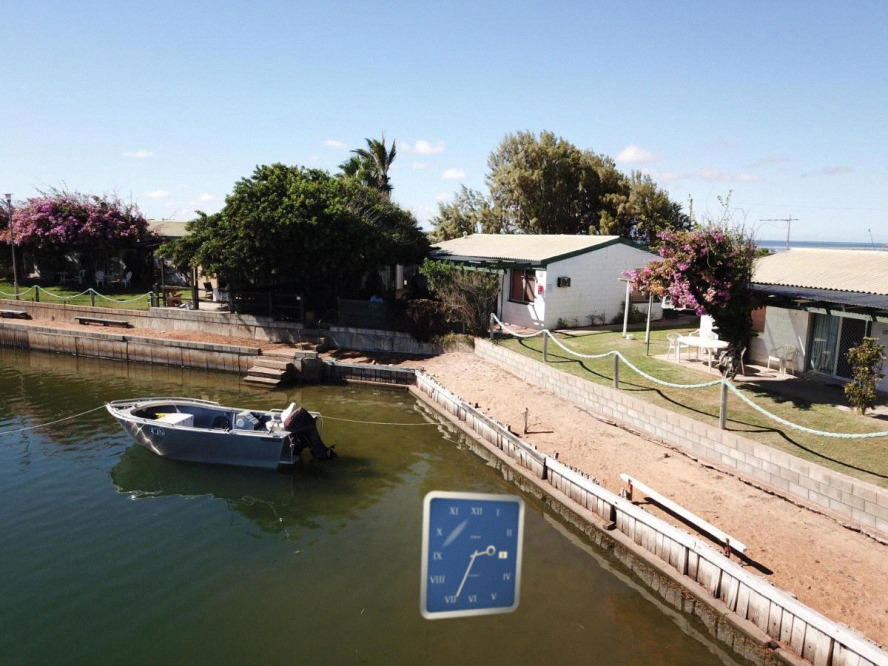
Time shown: **2:34**
